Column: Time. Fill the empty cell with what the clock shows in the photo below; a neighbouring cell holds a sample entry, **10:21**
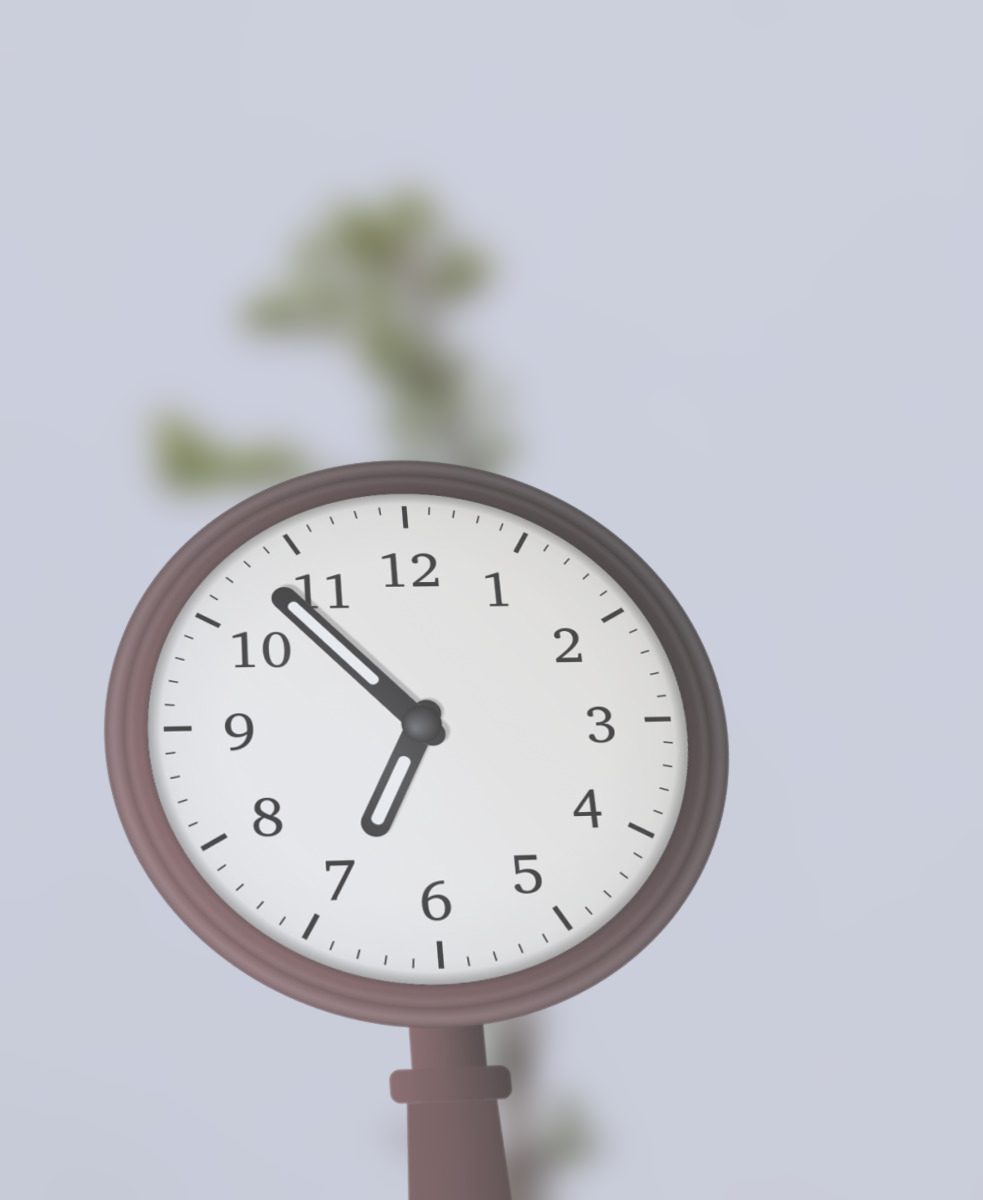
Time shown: **6:53**
